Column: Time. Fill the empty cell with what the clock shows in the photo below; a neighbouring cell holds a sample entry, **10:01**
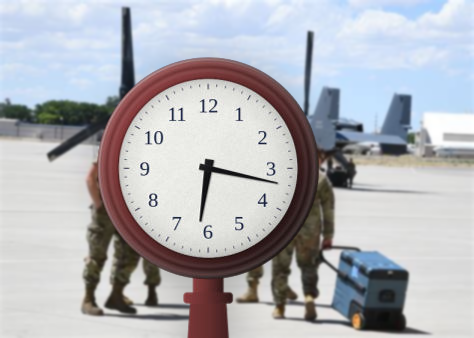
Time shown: **6:17**
